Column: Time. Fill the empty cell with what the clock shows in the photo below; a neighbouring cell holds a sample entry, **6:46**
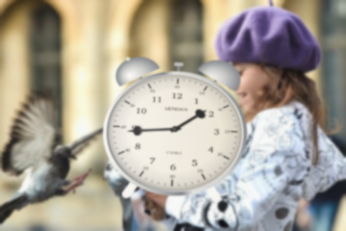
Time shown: **1:44**
